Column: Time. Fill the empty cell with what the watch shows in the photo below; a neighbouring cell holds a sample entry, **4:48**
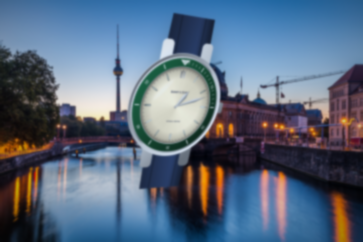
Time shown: **1:12**
